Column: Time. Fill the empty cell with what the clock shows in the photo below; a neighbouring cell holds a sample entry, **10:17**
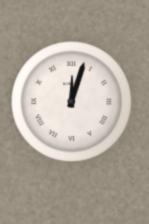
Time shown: **12:03**
